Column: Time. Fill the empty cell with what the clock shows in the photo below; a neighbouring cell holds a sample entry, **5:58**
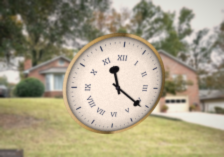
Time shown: **11:21**
